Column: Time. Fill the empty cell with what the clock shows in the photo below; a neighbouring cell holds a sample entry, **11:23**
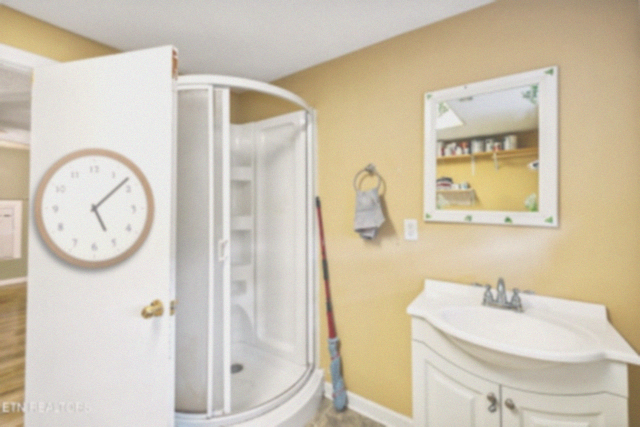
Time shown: **5:08**
